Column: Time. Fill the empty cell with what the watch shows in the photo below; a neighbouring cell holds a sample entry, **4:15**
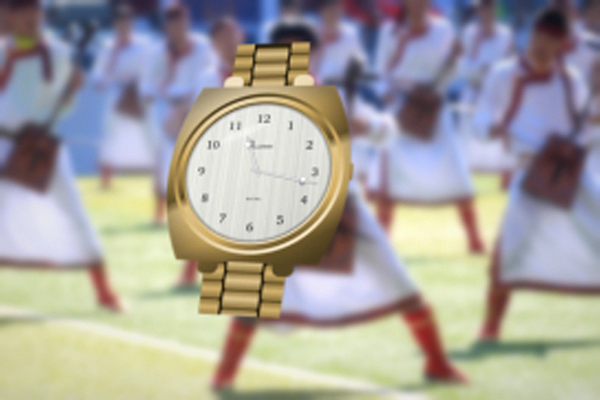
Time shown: **11:17**
